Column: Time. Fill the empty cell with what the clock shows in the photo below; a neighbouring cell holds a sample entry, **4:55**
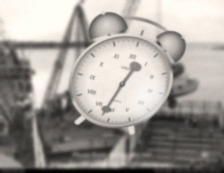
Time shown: **12:32**
